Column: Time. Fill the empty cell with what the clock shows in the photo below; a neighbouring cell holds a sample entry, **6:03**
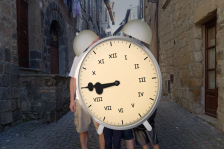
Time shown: **8:45**
